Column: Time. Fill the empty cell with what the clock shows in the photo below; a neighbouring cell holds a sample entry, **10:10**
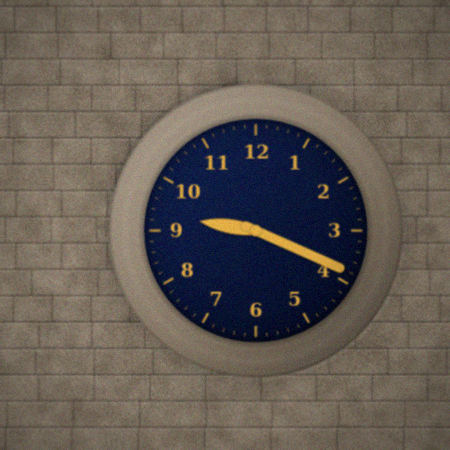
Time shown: **9:19**
